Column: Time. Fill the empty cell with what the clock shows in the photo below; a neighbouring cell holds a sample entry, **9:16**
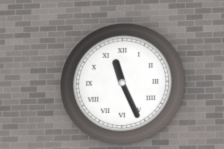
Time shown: **11:26**
